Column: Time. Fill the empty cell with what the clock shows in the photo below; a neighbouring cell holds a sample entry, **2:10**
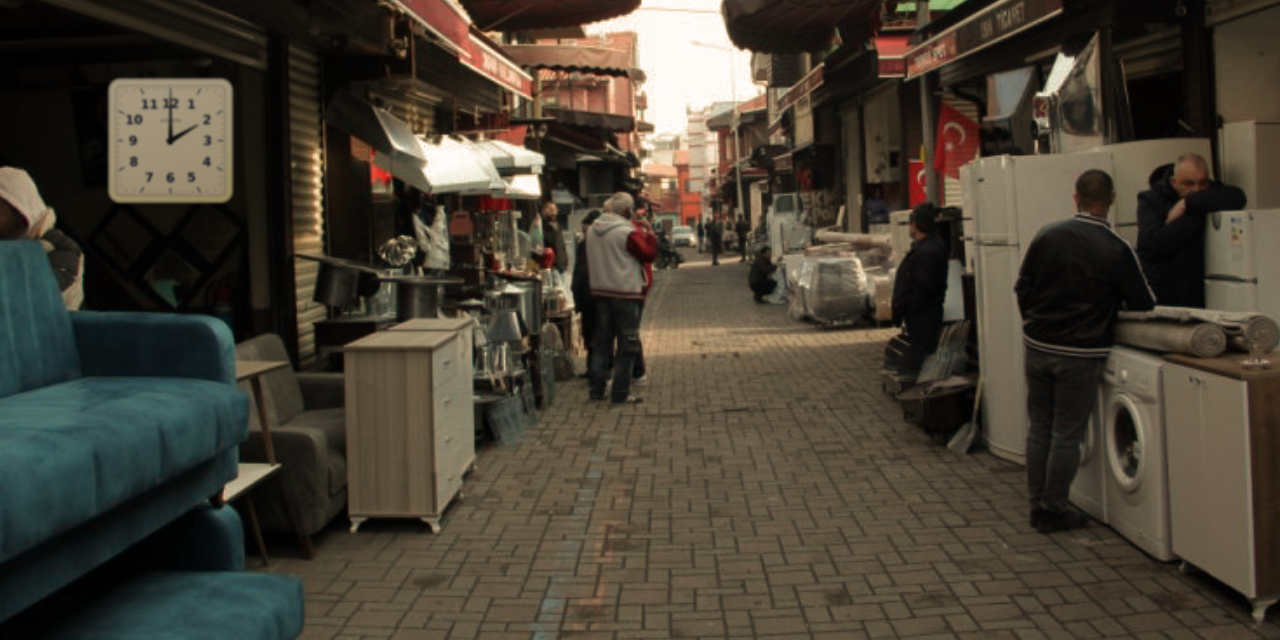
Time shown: **2:00**
